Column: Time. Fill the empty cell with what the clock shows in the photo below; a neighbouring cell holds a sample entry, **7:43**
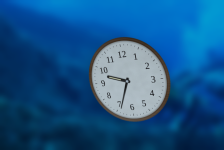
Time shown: **9:34**
